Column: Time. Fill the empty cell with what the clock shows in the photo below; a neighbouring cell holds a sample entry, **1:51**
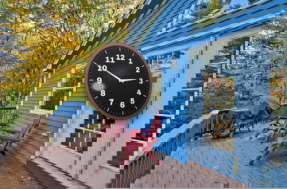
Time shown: **2:50**
